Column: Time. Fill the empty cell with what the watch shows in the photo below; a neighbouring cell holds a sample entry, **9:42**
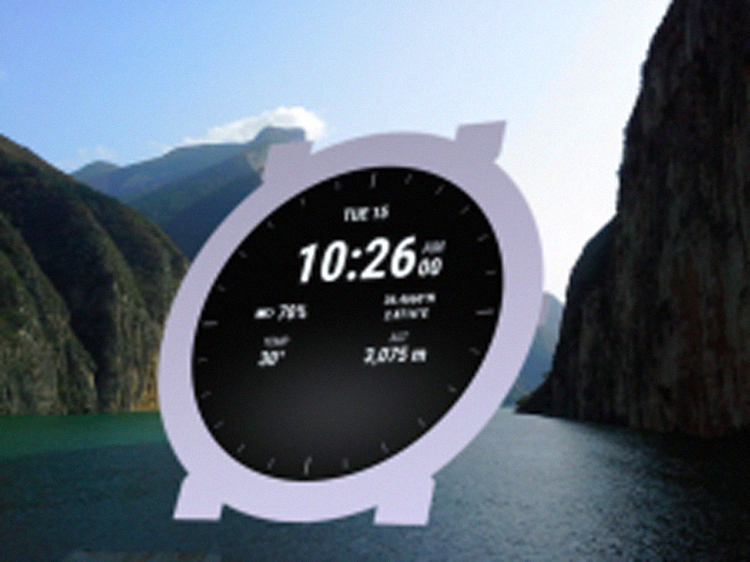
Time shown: **10:26**
